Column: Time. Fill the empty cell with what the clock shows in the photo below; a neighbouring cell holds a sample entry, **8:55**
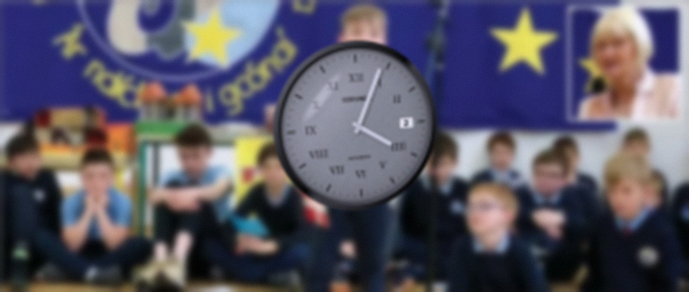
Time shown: **4:04**
